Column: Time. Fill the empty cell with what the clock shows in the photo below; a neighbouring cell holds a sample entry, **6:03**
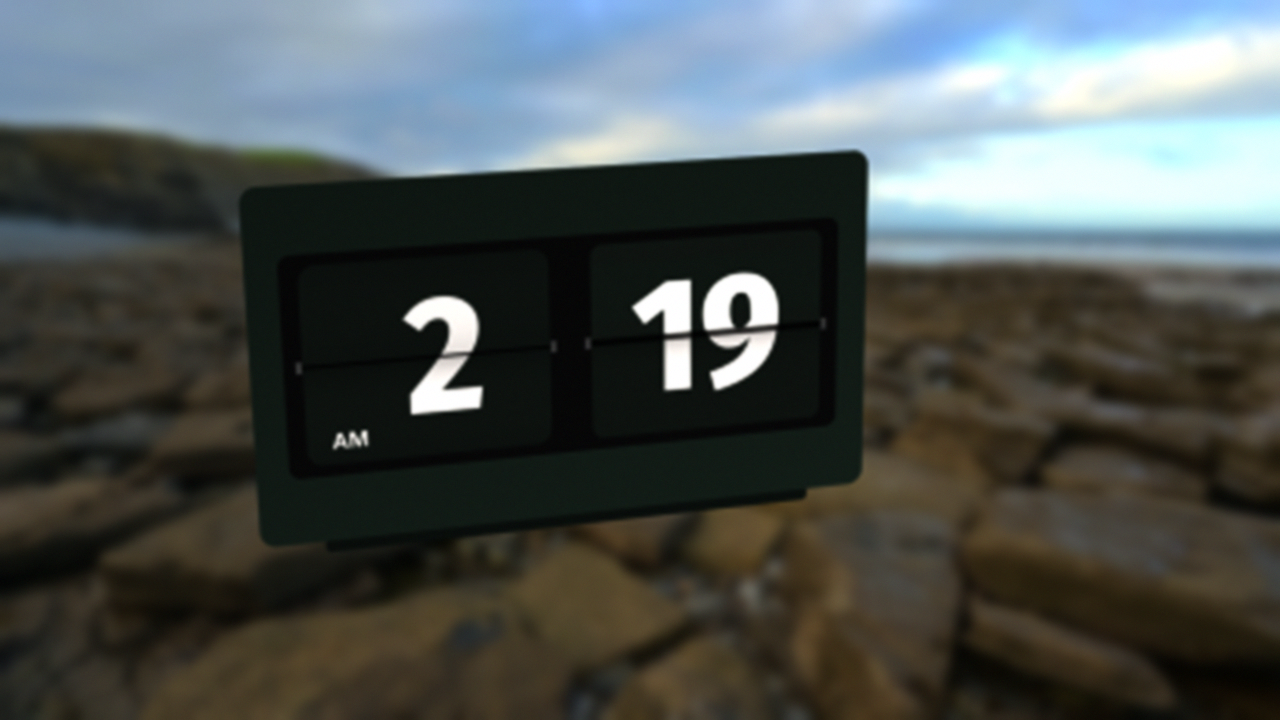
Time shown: **2:19**
